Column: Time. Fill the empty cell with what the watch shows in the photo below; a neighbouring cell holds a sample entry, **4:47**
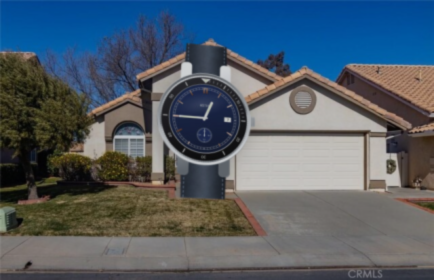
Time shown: **12:45**
